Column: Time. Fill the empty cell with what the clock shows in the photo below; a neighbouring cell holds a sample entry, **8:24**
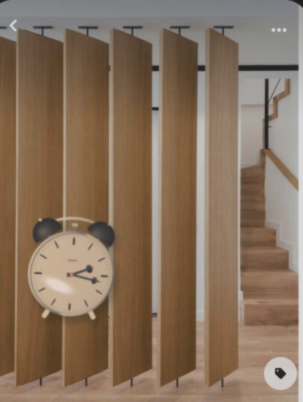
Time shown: **2:17**
